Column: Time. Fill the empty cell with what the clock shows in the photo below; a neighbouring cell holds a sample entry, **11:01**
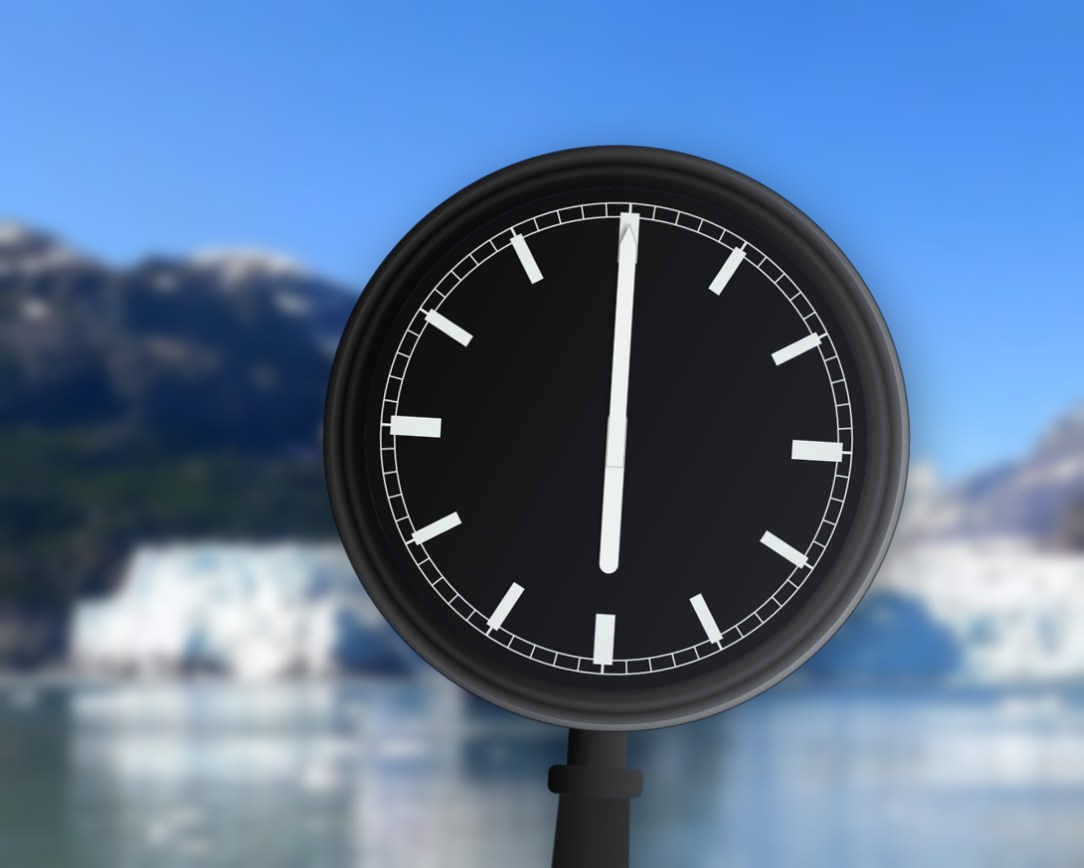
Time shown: **6:00**
